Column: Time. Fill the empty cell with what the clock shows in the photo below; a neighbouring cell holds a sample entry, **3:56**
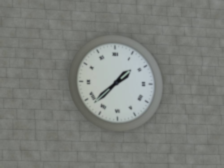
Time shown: **1:38**
